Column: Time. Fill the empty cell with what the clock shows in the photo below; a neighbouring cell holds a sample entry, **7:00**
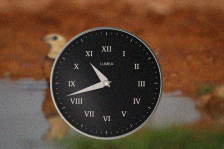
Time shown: **10:42**
